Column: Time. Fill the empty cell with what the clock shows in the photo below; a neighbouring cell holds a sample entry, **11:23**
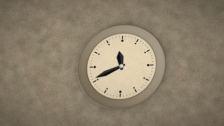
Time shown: **11:41**
